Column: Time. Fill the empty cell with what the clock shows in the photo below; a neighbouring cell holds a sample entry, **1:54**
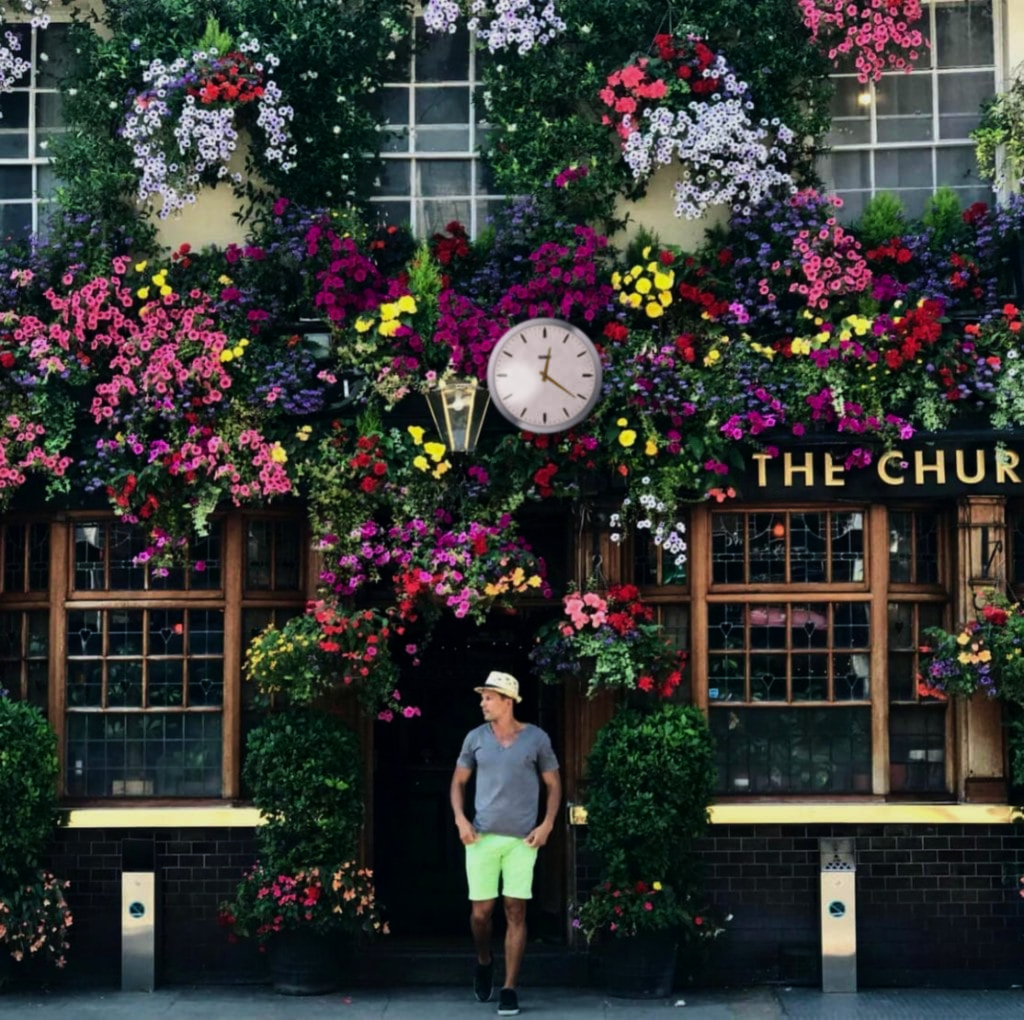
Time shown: **12:21**
